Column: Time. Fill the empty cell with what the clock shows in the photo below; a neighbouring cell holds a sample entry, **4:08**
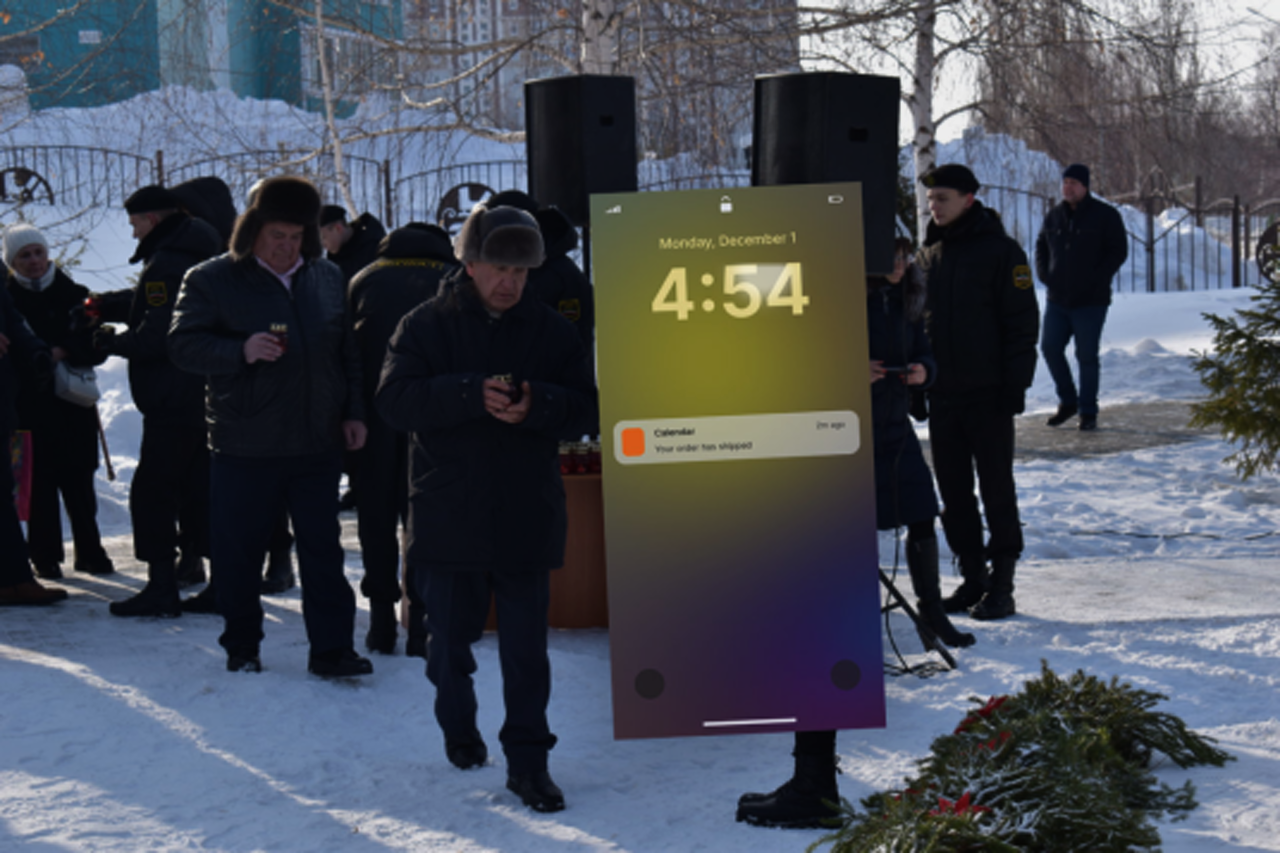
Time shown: **4:54**
